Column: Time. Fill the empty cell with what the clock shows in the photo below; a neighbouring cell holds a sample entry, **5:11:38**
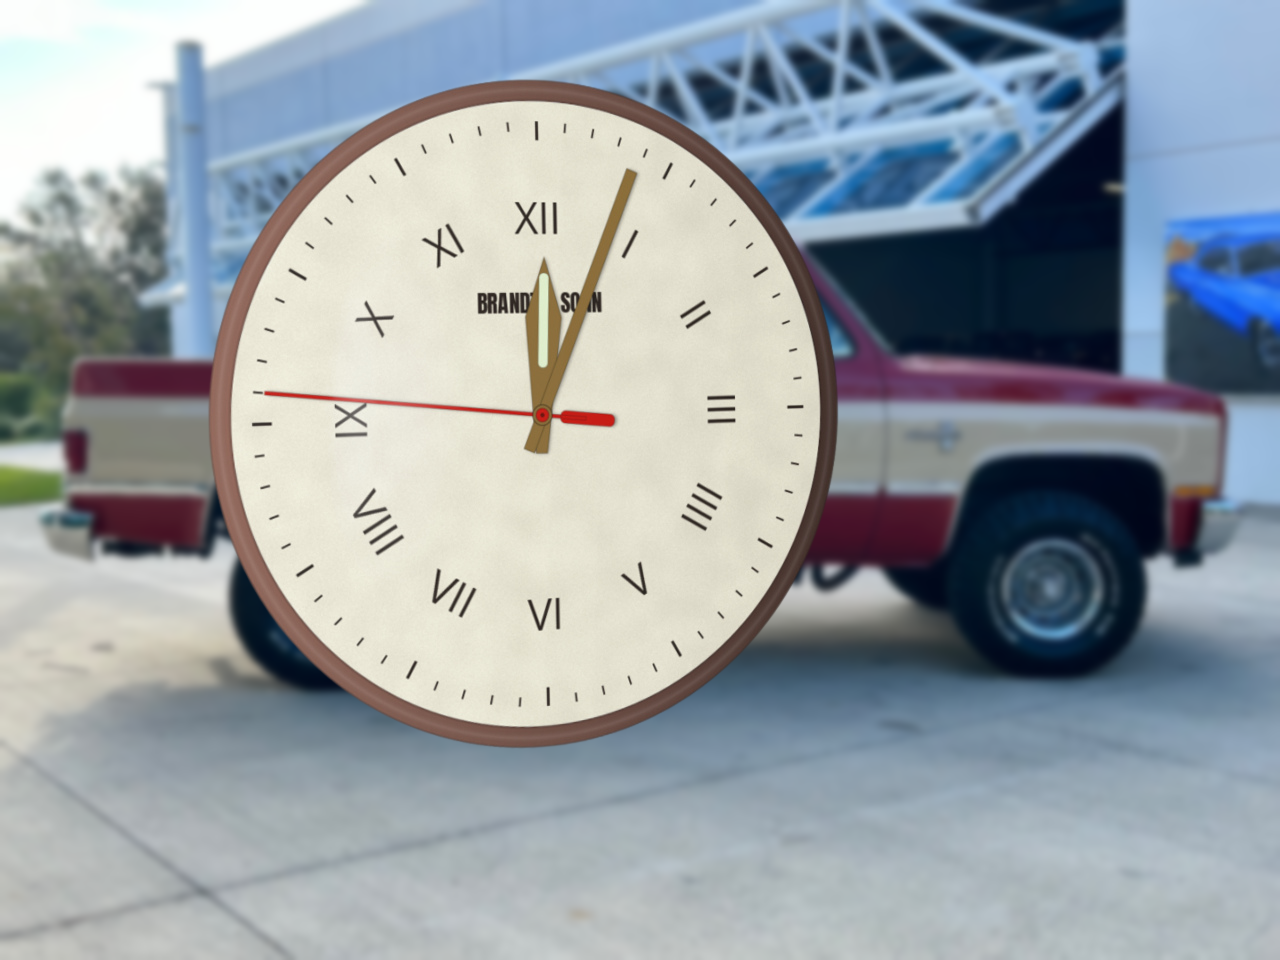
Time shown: **12:03:46**
